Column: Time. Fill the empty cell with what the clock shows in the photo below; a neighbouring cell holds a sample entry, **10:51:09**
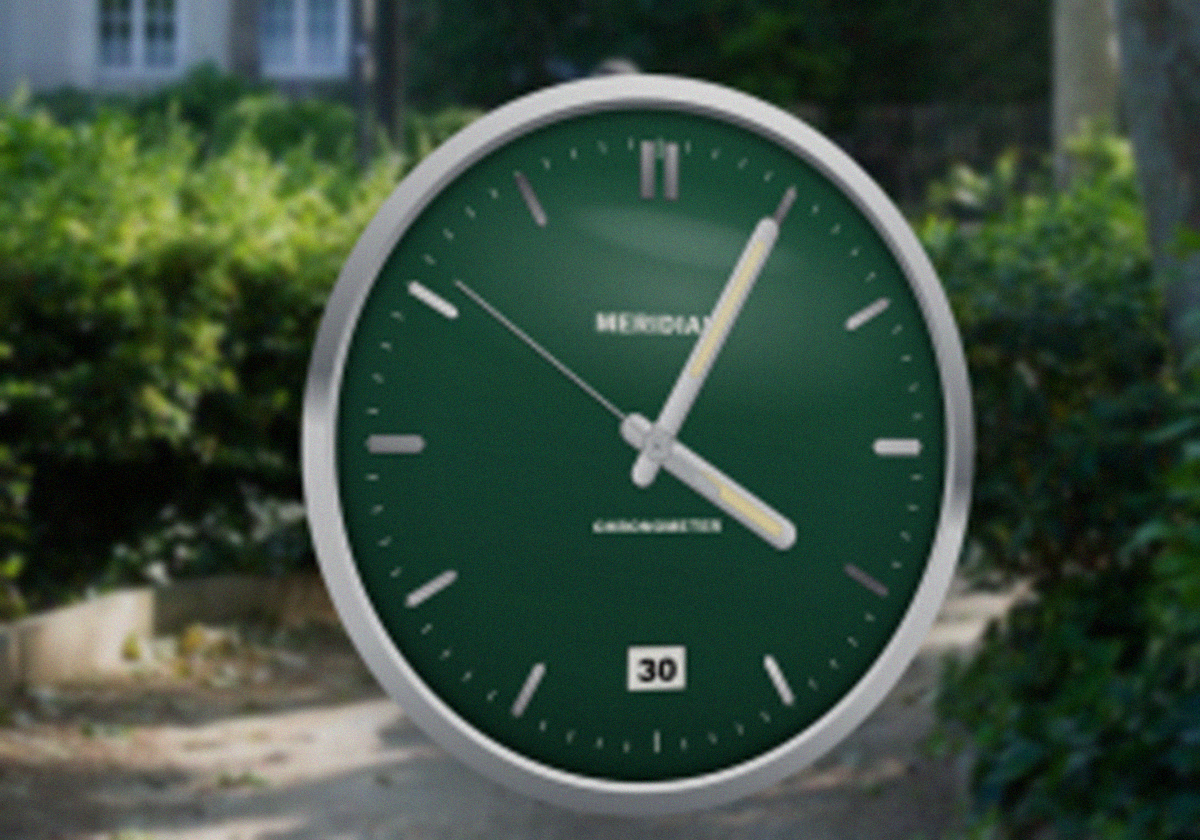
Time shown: **4:04:51**
